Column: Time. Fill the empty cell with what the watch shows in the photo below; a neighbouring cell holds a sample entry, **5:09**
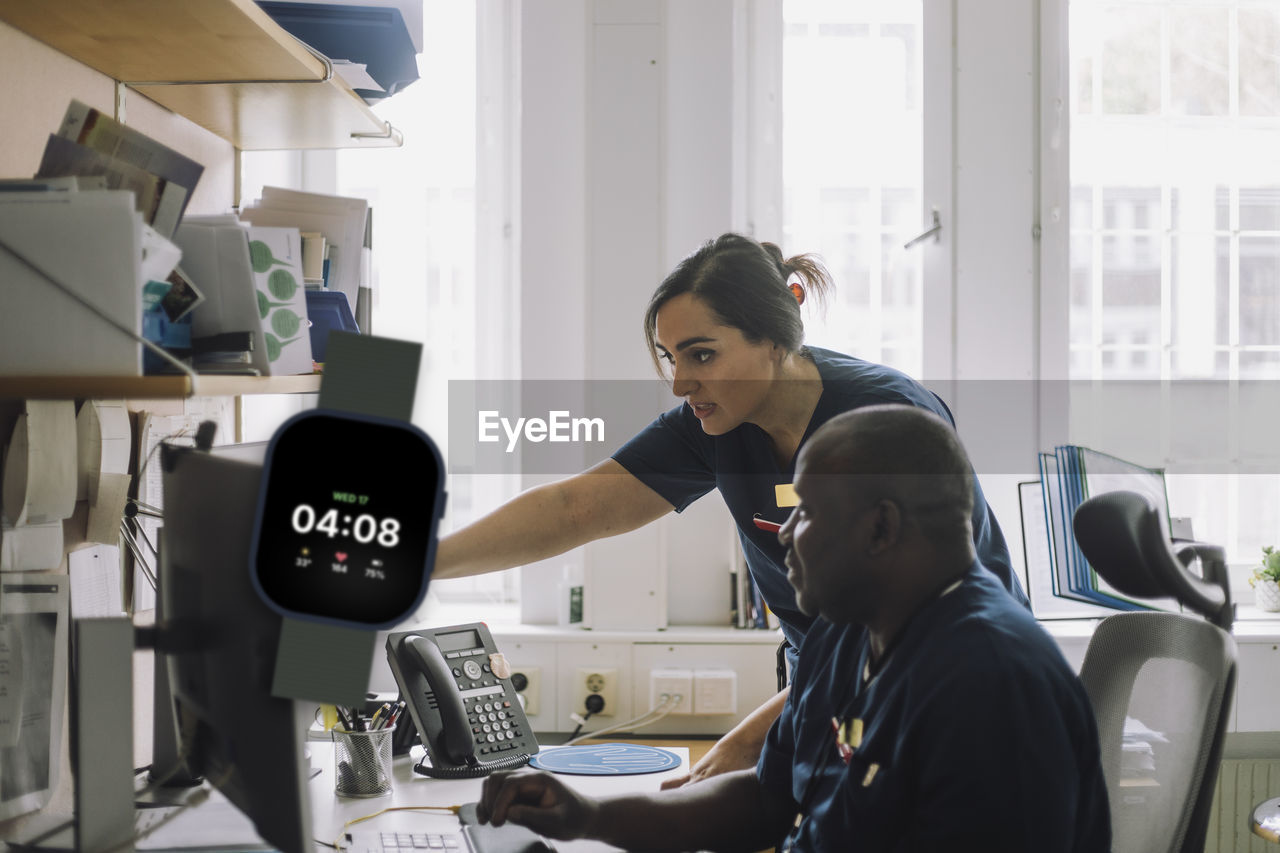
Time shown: **4:08**
